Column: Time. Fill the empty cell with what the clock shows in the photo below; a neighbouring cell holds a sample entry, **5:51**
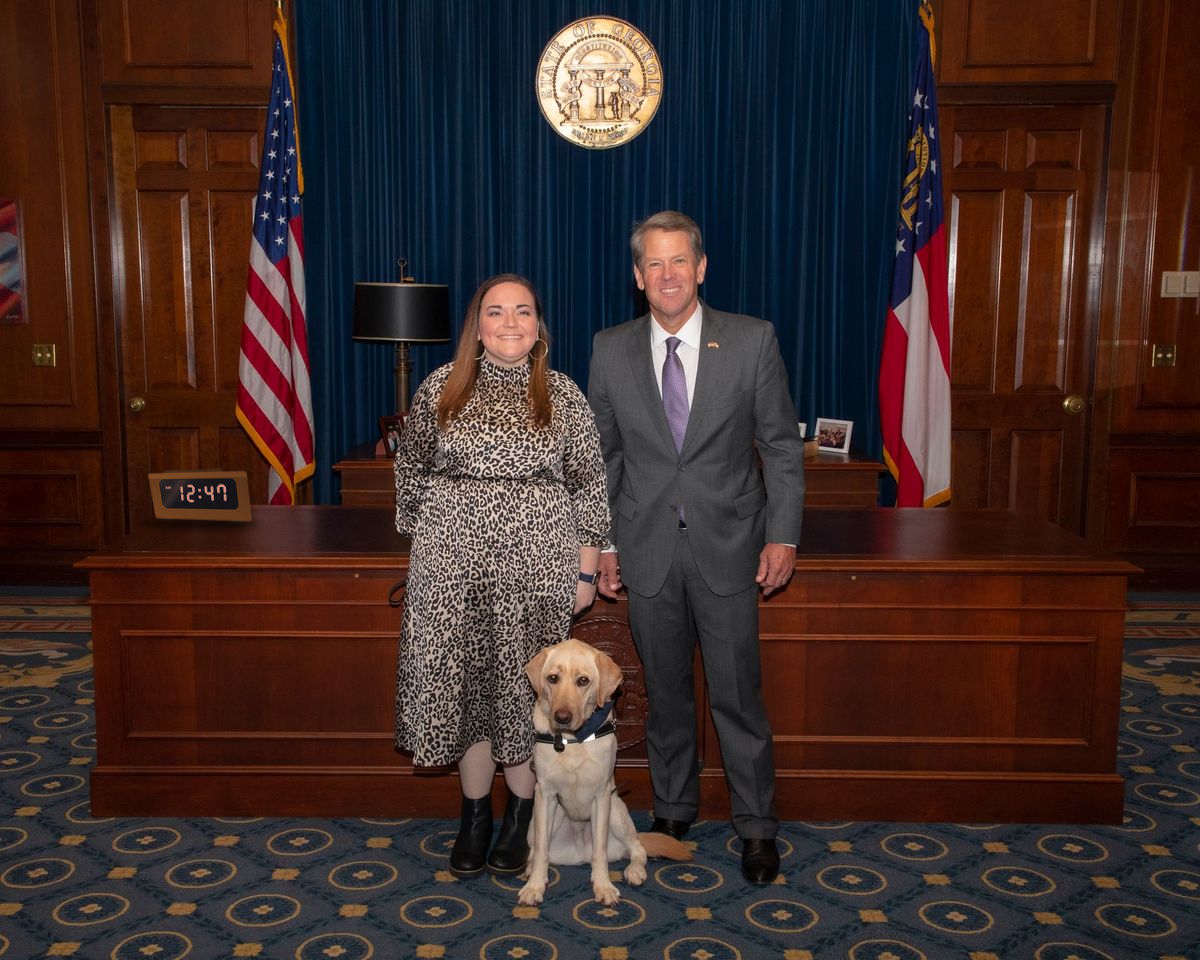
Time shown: **12:47**
